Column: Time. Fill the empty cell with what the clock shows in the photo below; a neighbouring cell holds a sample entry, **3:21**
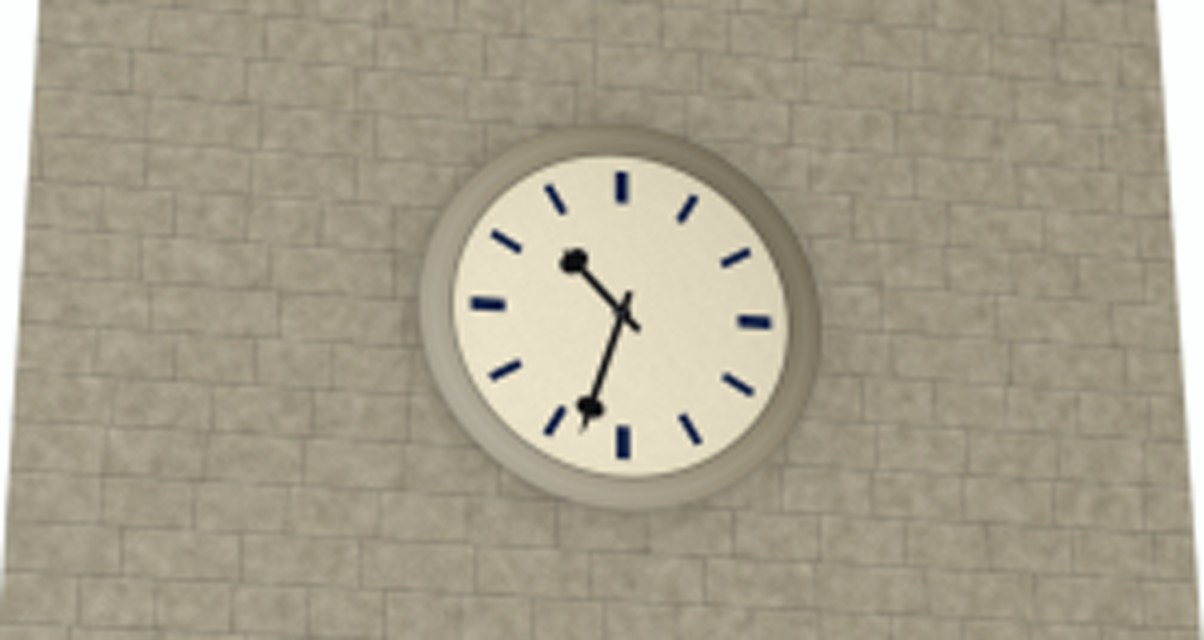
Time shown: **10:33**
